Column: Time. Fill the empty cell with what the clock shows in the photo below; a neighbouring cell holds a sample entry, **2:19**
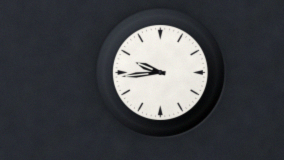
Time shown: **9:44**
